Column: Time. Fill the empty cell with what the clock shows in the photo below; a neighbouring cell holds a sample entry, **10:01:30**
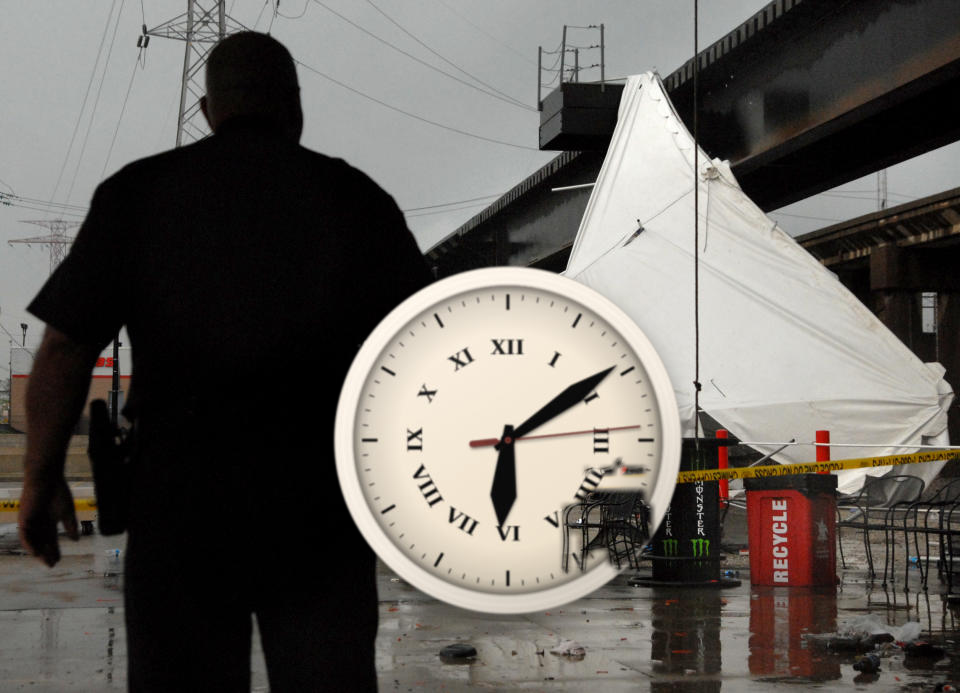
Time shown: **6:09:14**
